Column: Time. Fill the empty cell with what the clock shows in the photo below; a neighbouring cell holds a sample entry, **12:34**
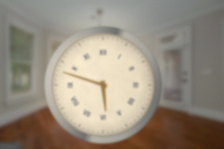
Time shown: **5:48**
